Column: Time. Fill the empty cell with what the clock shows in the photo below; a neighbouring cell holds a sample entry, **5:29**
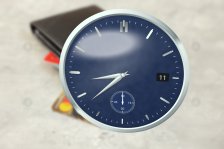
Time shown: **8:38**
